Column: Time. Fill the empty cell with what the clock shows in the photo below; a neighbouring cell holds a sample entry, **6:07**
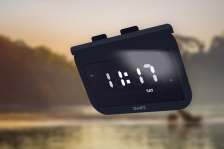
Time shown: **11:17**
